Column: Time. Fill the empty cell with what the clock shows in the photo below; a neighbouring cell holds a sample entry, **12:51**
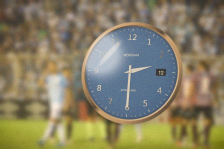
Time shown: **2:30**
